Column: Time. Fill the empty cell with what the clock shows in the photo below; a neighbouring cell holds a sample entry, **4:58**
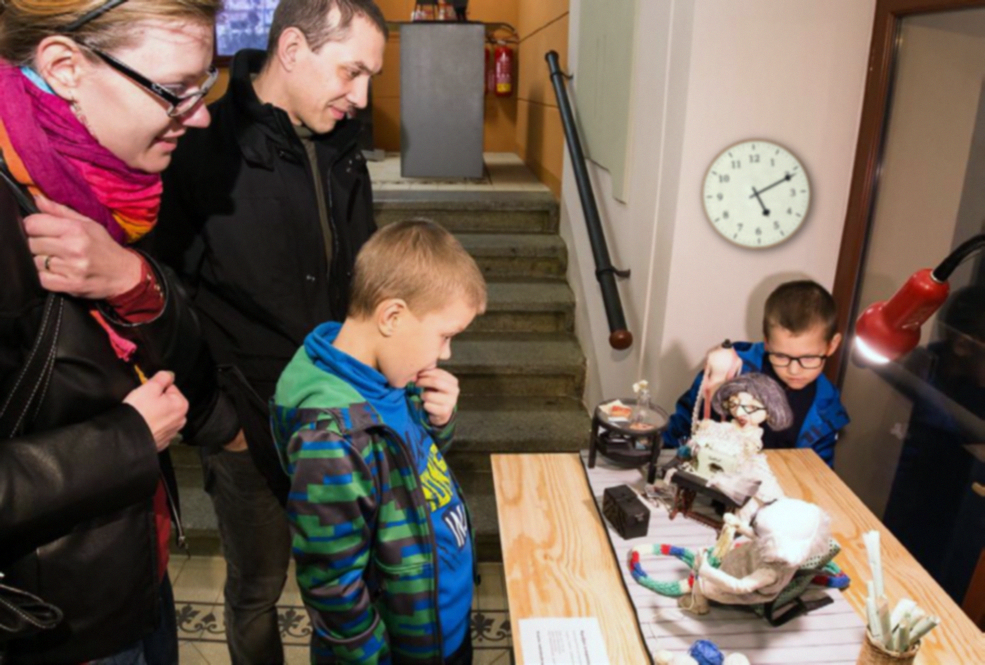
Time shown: **5:11**
